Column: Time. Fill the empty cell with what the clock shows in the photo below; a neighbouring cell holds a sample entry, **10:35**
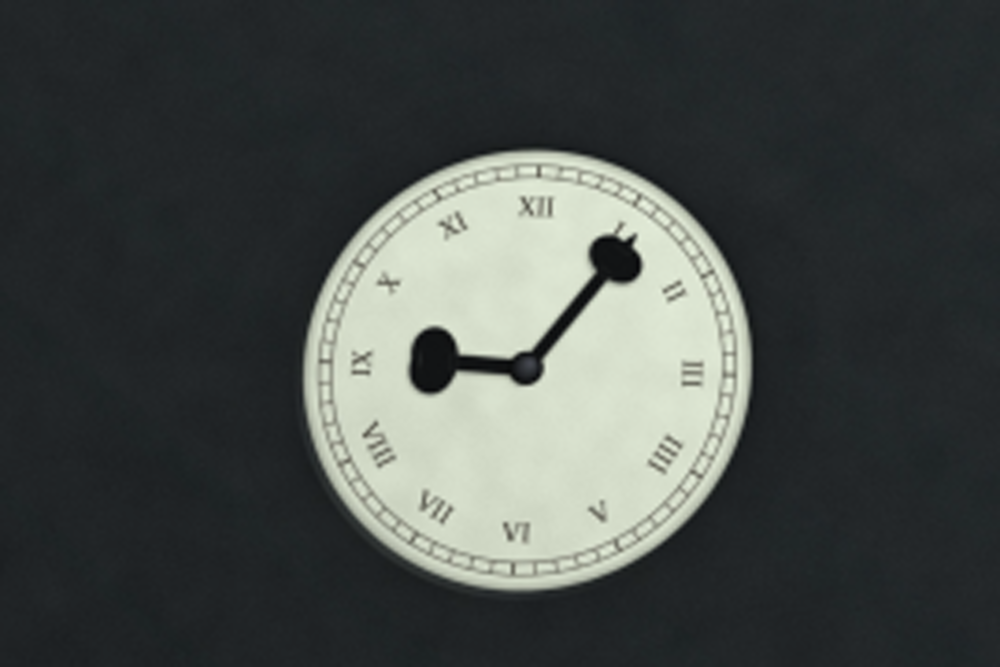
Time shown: **9:06**
